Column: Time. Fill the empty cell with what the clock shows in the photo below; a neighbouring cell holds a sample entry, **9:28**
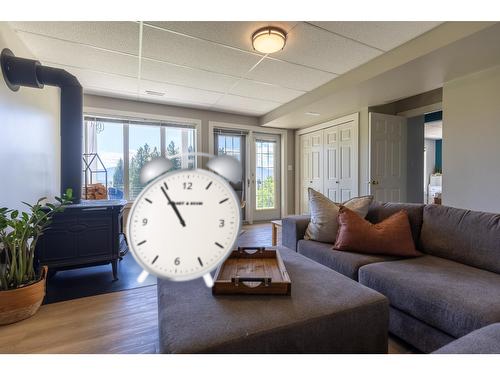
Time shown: **10:54**
